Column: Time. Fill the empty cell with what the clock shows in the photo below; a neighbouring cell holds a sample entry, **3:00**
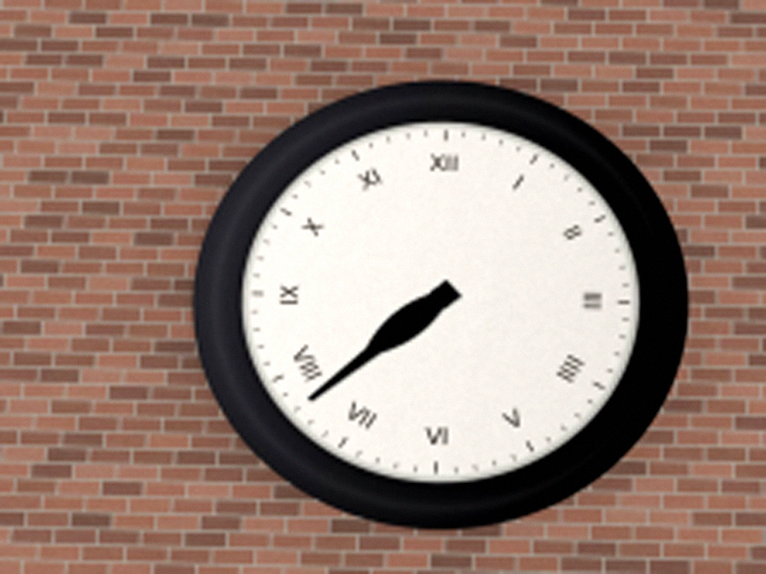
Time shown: **7:38**
